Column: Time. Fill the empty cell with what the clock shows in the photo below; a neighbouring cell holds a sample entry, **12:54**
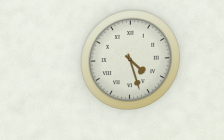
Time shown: **4:27**
